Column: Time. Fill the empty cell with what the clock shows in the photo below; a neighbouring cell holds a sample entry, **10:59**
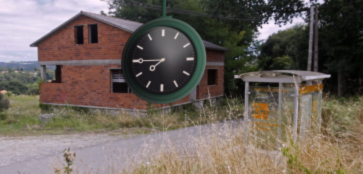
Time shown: **7:45**
